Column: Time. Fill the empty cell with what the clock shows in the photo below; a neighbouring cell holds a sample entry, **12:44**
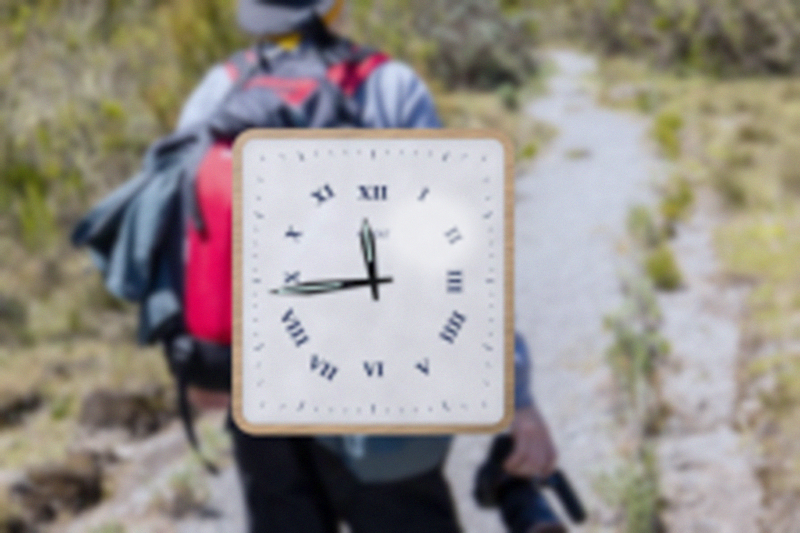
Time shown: **11:44**
